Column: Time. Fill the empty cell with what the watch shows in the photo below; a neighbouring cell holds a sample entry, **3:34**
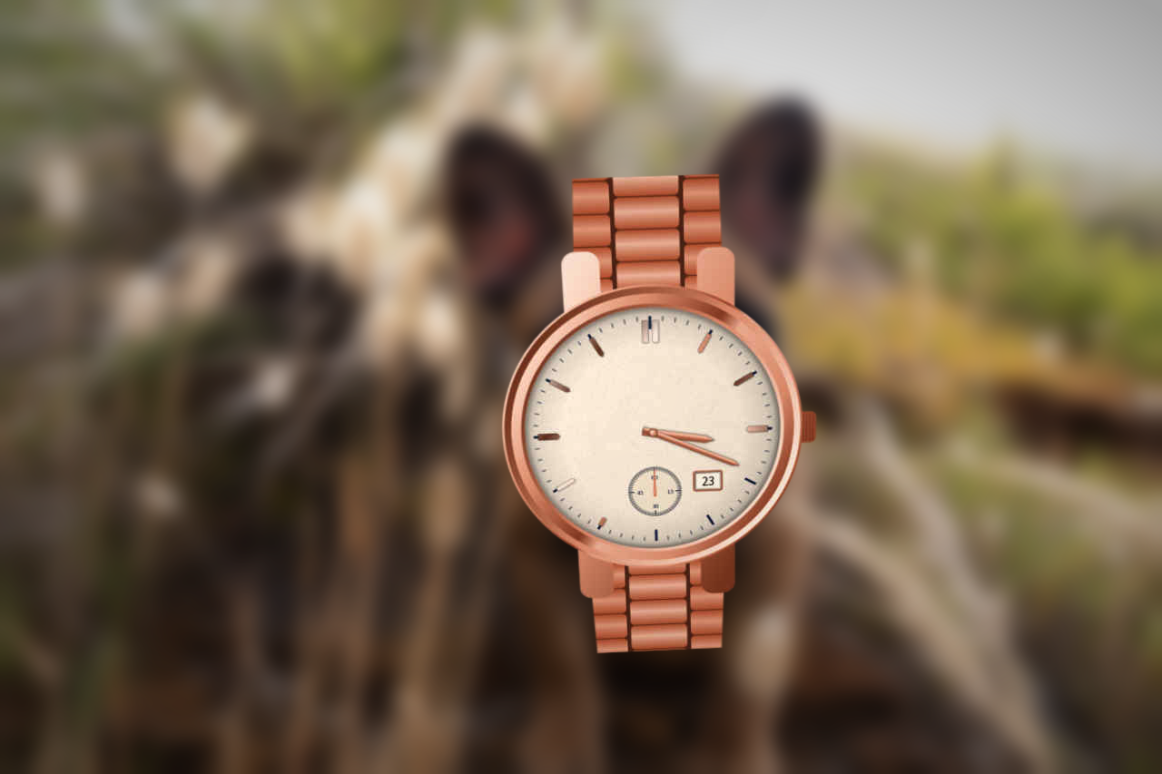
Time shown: **3:19**
